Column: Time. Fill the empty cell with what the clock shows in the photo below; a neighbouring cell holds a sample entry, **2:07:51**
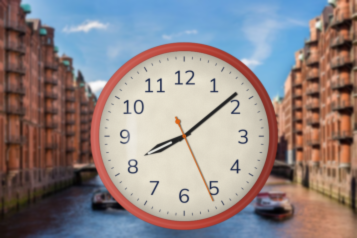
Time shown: **8:08:26**
